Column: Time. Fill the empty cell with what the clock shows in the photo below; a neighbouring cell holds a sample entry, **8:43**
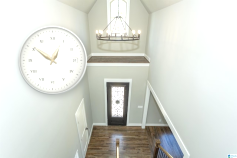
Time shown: **12:51**
